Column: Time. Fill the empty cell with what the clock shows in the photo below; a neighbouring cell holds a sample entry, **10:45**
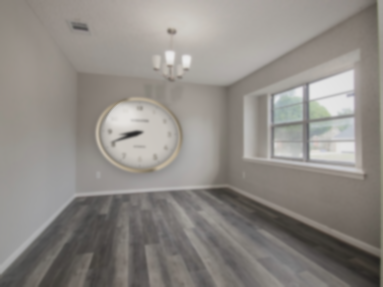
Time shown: **8:41**
